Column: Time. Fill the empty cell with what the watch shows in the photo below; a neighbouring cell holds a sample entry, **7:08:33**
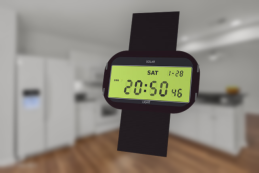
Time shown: **20:50:46**
